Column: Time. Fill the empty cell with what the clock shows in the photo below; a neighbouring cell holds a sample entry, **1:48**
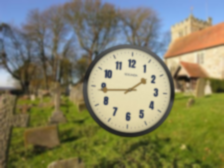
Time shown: **1:44**
